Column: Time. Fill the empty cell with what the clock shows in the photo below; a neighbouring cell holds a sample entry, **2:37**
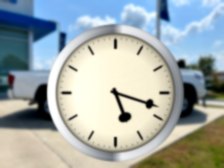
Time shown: **5:18**
